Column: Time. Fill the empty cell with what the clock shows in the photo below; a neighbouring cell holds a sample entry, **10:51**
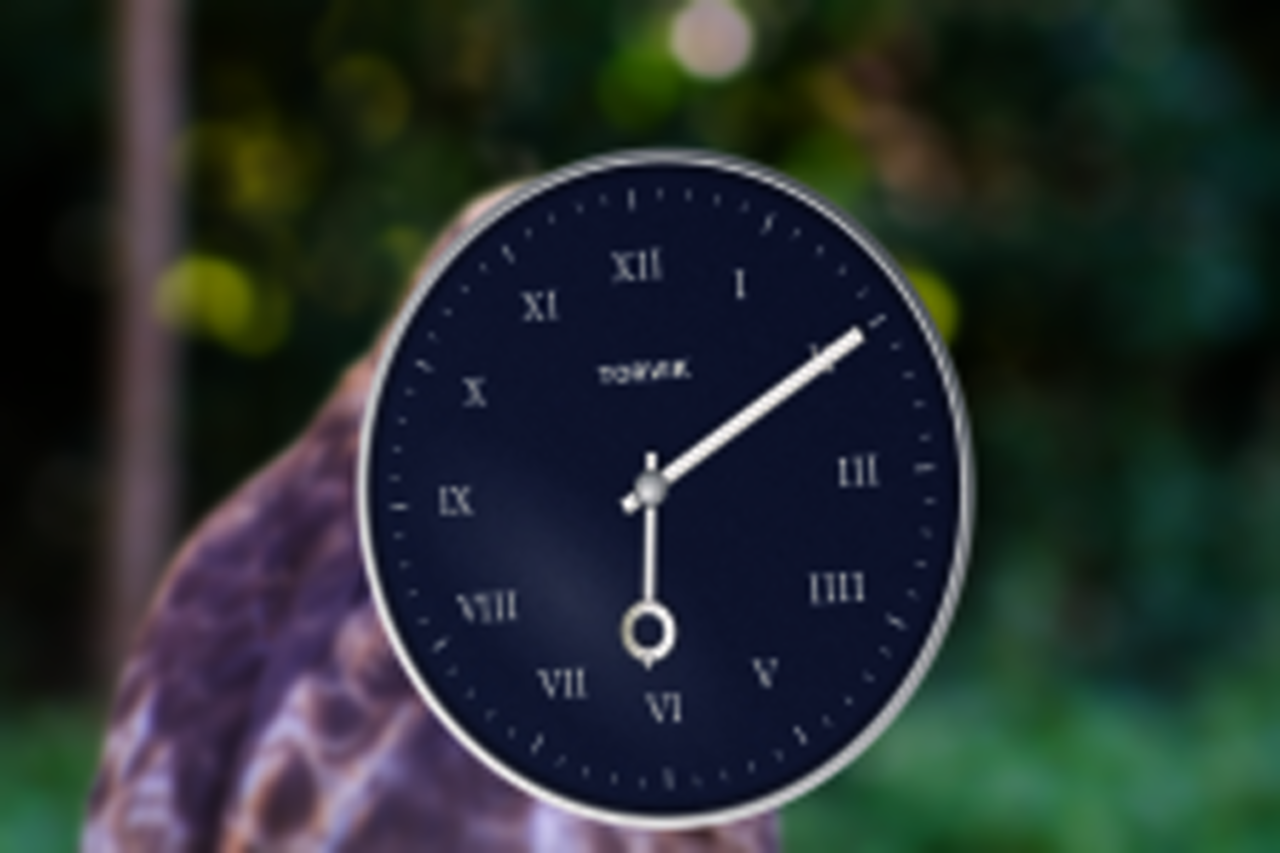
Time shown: **6:10**
